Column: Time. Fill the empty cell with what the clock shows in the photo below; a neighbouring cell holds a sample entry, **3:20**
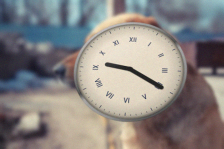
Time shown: **9:20**
